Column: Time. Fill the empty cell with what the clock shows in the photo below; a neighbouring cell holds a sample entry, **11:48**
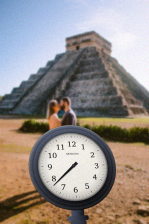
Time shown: **7:38**
